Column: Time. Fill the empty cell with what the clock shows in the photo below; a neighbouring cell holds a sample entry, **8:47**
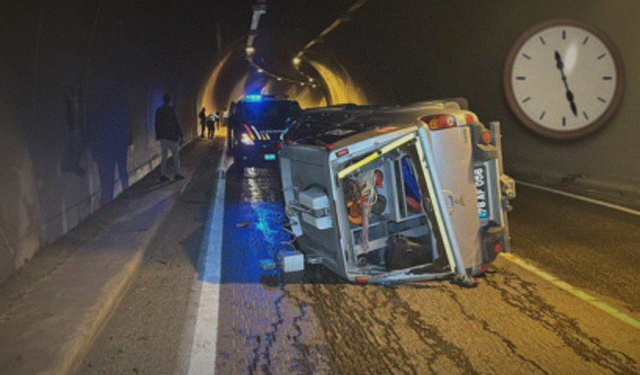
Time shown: **11:27**
